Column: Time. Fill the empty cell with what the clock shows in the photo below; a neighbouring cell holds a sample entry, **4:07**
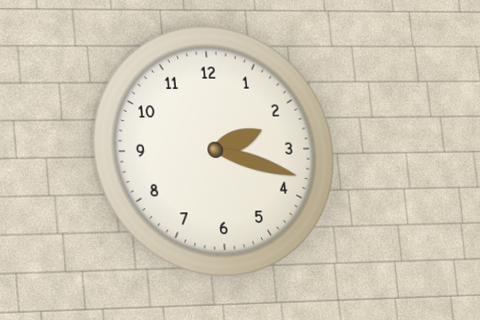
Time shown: **2:18**
